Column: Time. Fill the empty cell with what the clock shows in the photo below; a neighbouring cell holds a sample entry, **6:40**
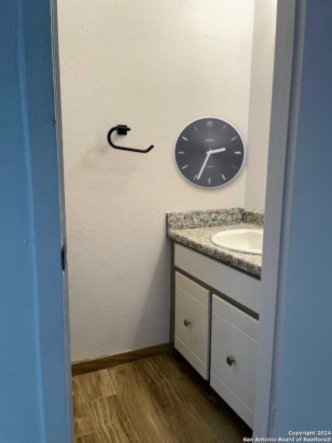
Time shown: **2:34**
